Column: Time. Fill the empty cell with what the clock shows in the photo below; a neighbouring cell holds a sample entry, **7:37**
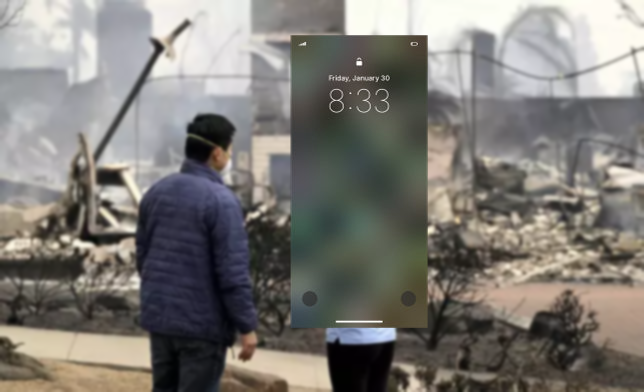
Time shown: **8:33**
